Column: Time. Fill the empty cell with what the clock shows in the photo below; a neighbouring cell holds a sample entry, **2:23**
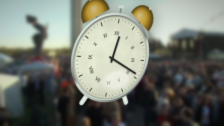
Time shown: **12:19**
